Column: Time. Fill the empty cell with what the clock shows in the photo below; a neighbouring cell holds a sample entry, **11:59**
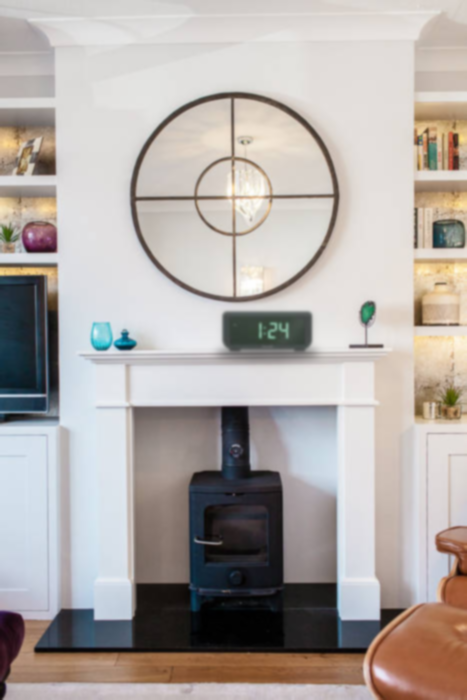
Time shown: **1:24**
